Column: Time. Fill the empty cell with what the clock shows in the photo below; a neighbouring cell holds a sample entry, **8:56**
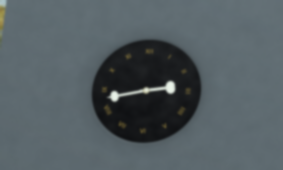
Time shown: **2:43**
